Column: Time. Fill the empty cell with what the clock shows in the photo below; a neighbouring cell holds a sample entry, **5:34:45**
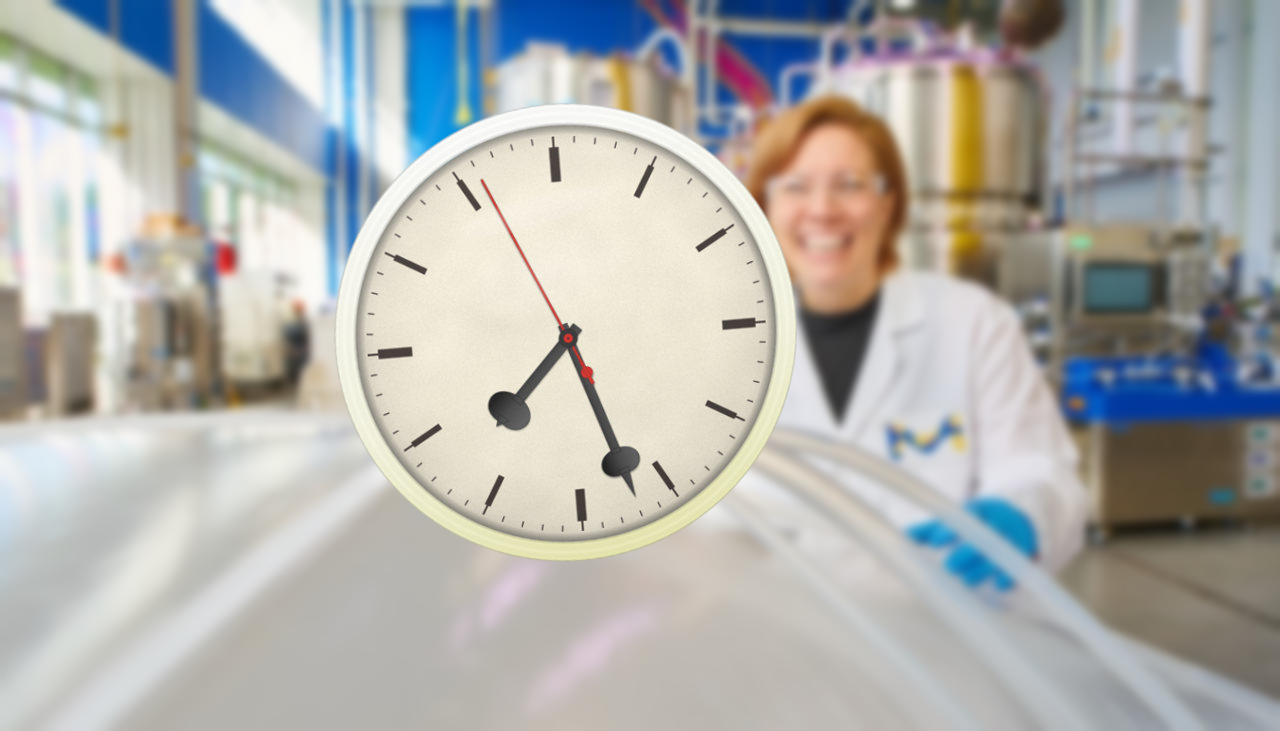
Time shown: **7:26:56**
